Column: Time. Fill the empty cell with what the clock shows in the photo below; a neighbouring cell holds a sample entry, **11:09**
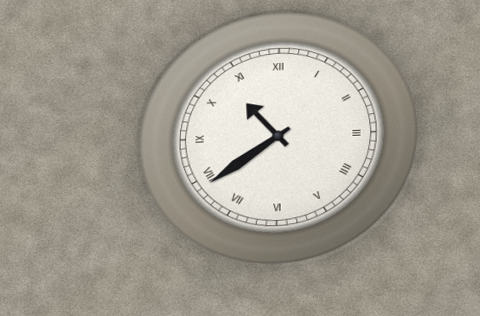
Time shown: **10:39**
